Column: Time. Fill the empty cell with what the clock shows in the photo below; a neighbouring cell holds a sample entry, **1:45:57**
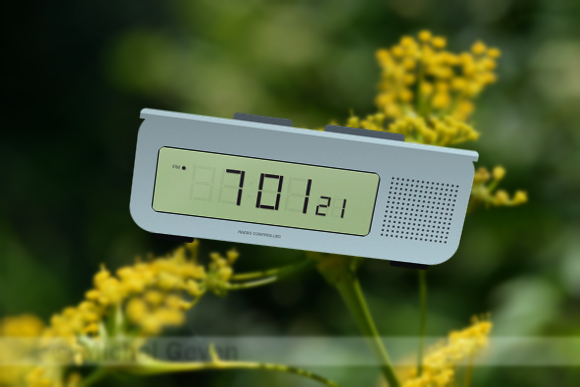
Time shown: **7:01:21**
